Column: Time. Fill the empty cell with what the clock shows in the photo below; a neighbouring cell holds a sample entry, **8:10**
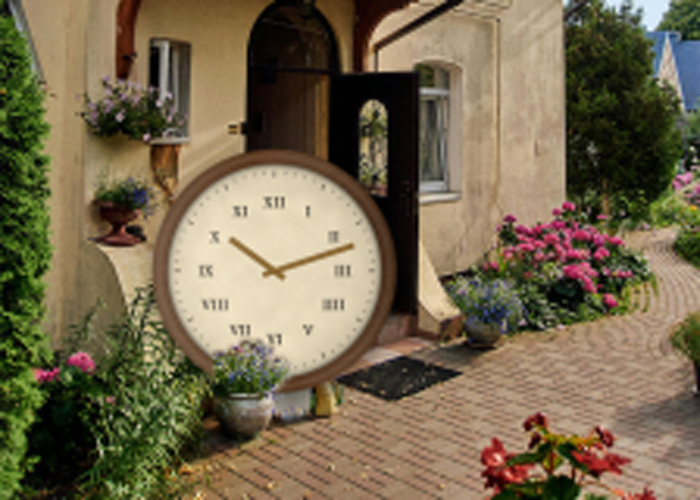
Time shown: **10:12**
